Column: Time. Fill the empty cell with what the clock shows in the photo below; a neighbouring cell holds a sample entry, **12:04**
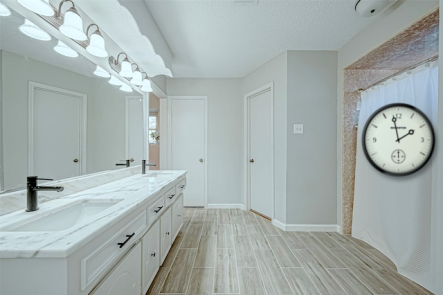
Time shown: **1:58**
